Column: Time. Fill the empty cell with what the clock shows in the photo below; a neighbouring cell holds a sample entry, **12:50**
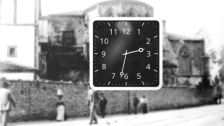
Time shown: **2:32**
